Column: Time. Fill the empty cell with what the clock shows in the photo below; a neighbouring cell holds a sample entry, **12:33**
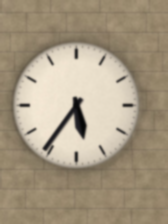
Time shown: **5:36**
